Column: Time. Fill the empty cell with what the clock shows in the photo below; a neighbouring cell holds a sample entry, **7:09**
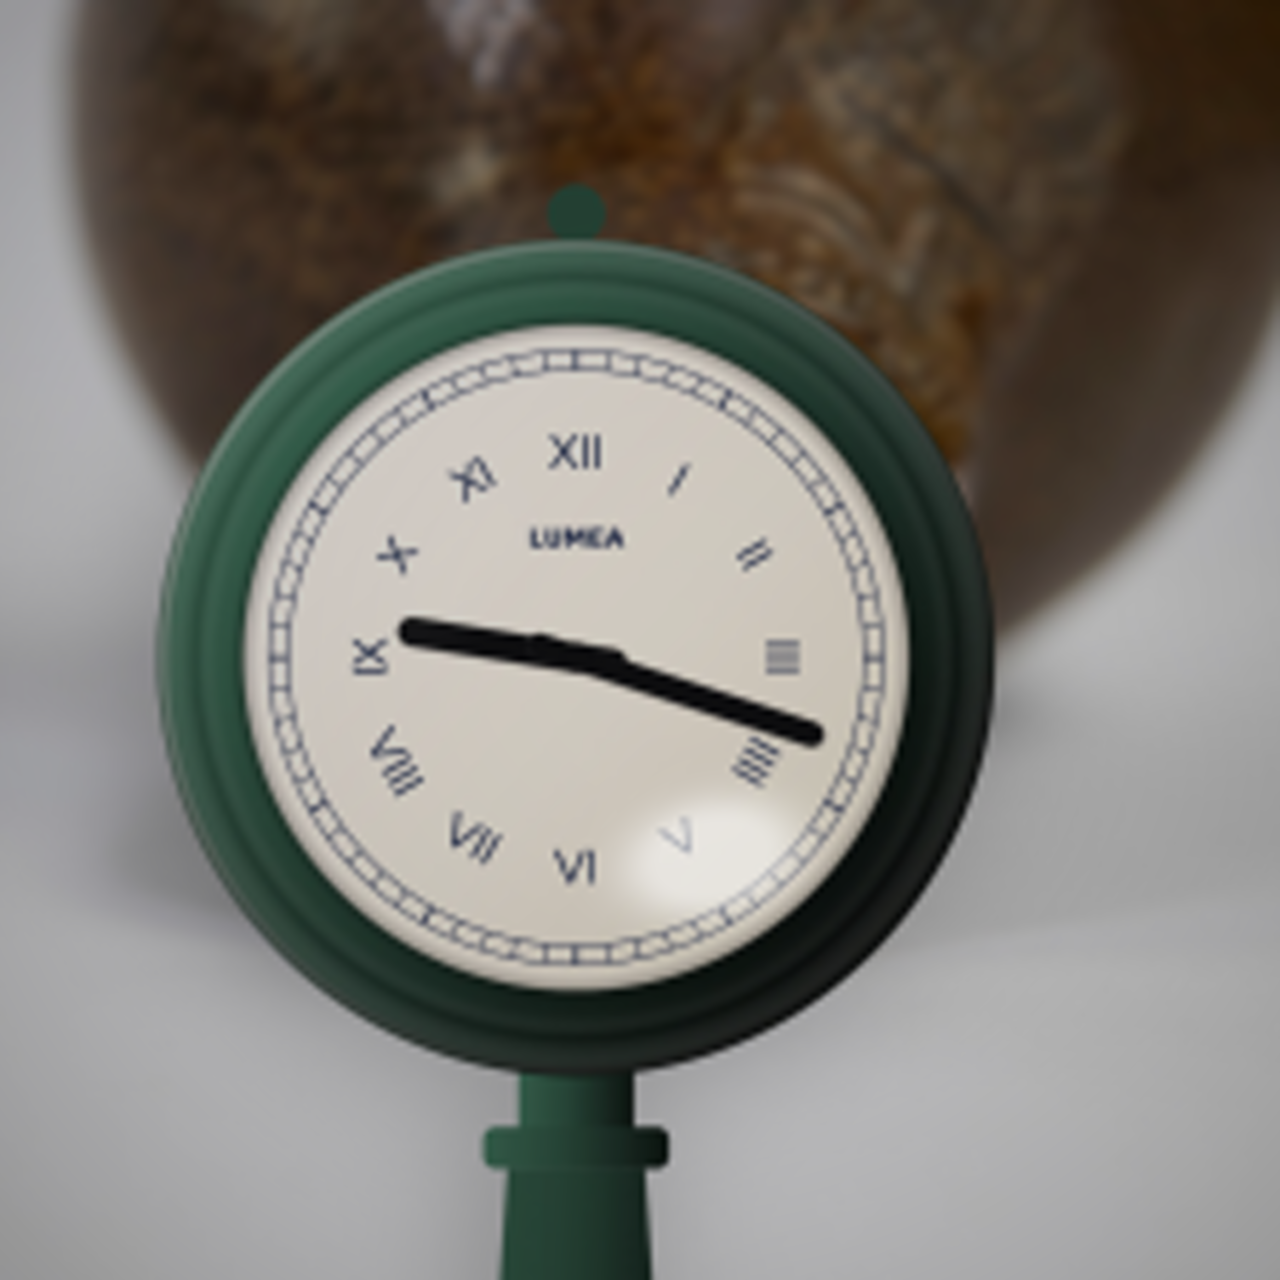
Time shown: **9:18**
